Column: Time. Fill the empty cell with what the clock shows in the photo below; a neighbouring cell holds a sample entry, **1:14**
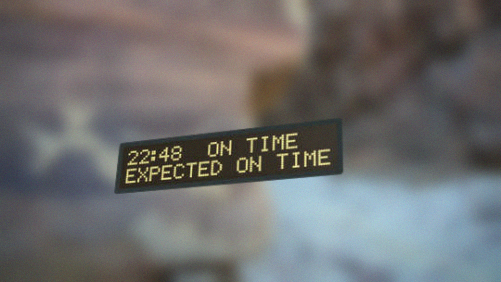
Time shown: **22:48**
